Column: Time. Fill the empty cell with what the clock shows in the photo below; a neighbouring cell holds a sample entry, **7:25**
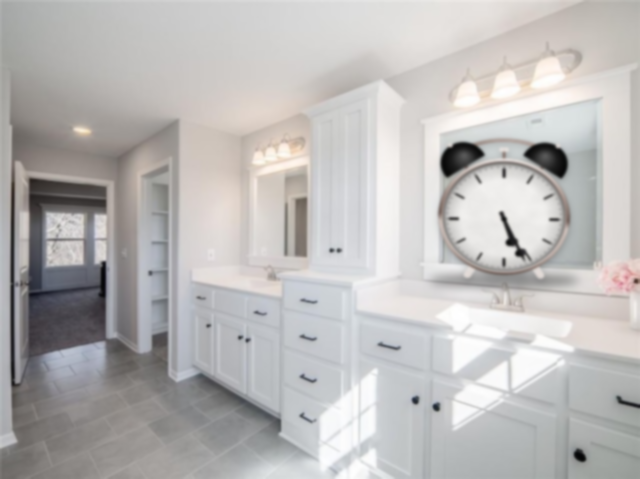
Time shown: **5:26**
